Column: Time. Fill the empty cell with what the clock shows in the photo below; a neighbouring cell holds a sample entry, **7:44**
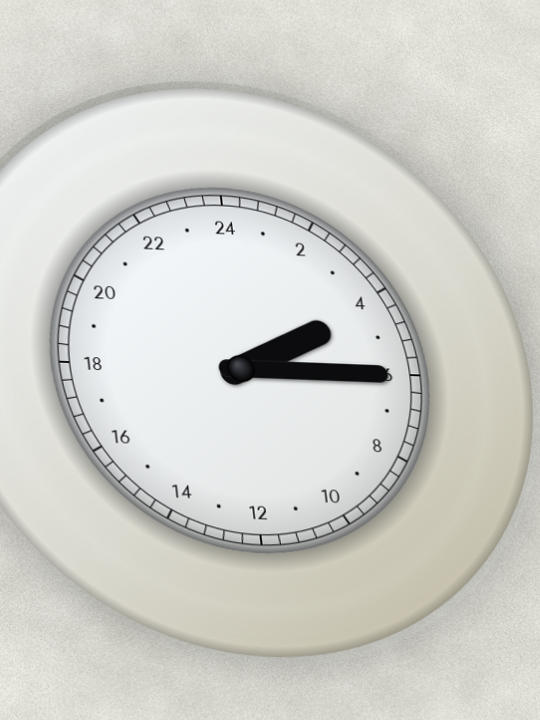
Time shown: **4:15**
